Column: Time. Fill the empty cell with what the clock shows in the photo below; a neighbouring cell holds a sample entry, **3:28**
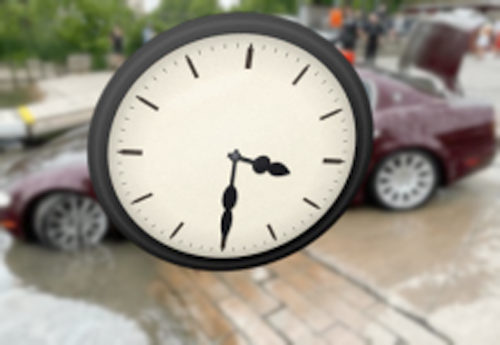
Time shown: **3:30**
